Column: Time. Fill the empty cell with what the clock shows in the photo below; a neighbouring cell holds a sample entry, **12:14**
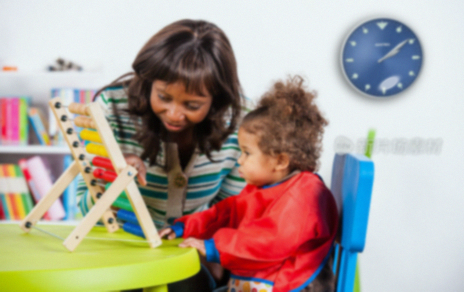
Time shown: **2:09**
